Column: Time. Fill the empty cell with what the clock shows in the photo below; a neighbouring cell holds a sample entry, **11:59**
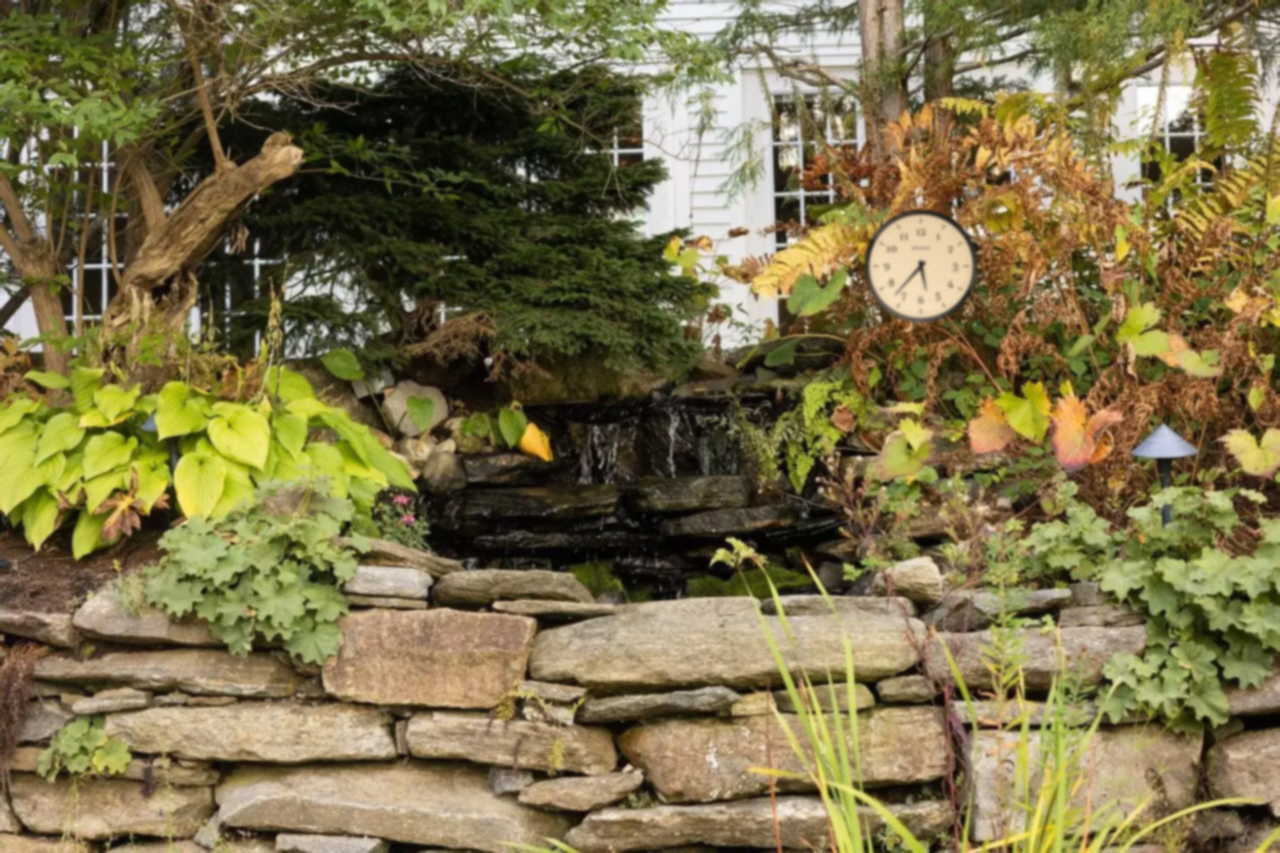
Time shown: **5:37**
